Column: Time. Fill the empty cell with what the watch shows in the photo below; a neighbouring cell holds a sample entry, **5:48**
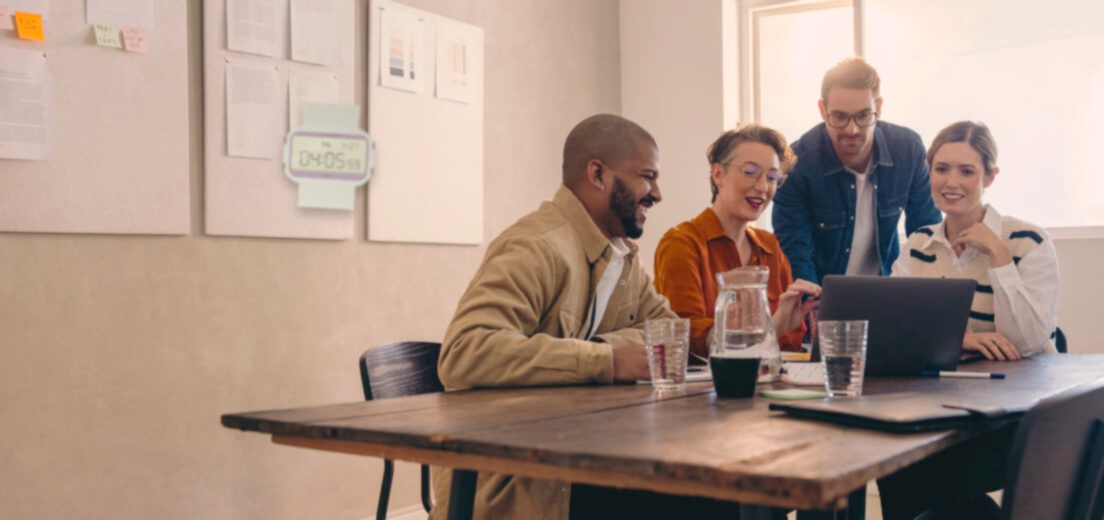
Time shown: **4:05**
